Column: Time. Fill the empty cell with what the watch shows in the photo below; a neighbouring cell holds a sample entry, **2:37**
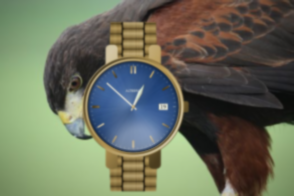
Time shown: **12:52**
